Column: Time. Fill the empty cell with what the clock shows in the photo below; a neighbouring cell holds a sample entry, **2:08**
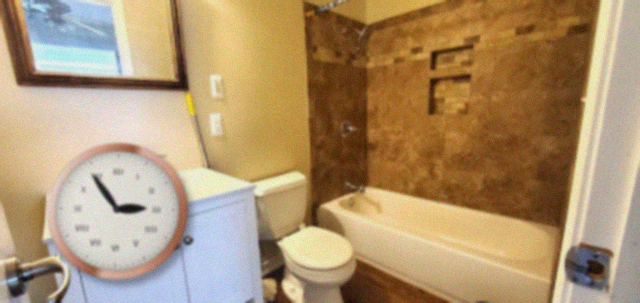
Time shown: **2:54**
